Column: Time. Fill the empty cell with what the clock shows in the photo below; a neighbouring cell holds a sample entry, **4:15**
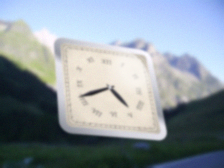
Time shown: **4:41**
